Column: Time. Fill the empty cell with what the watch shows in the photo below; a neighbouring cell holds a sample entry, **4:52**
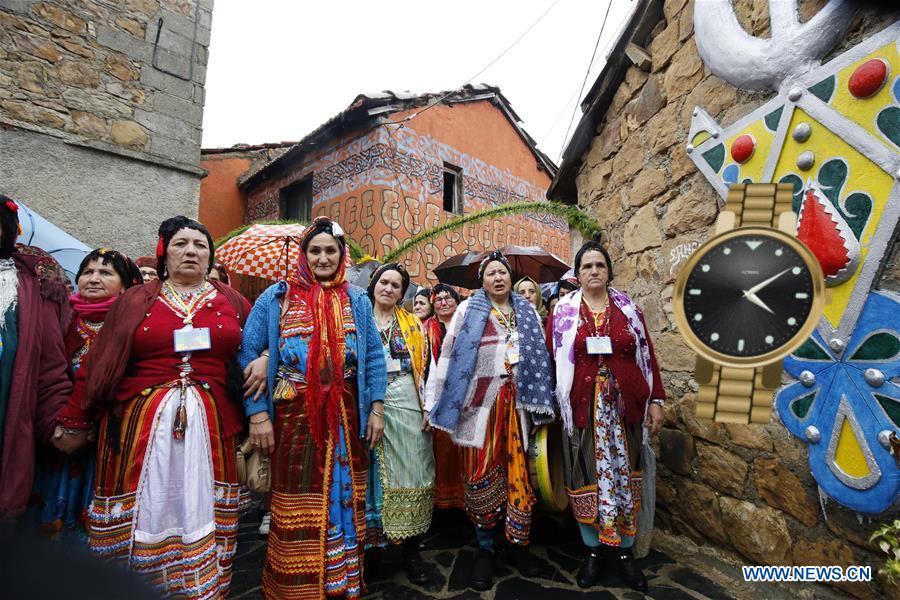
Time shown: **4:09**
